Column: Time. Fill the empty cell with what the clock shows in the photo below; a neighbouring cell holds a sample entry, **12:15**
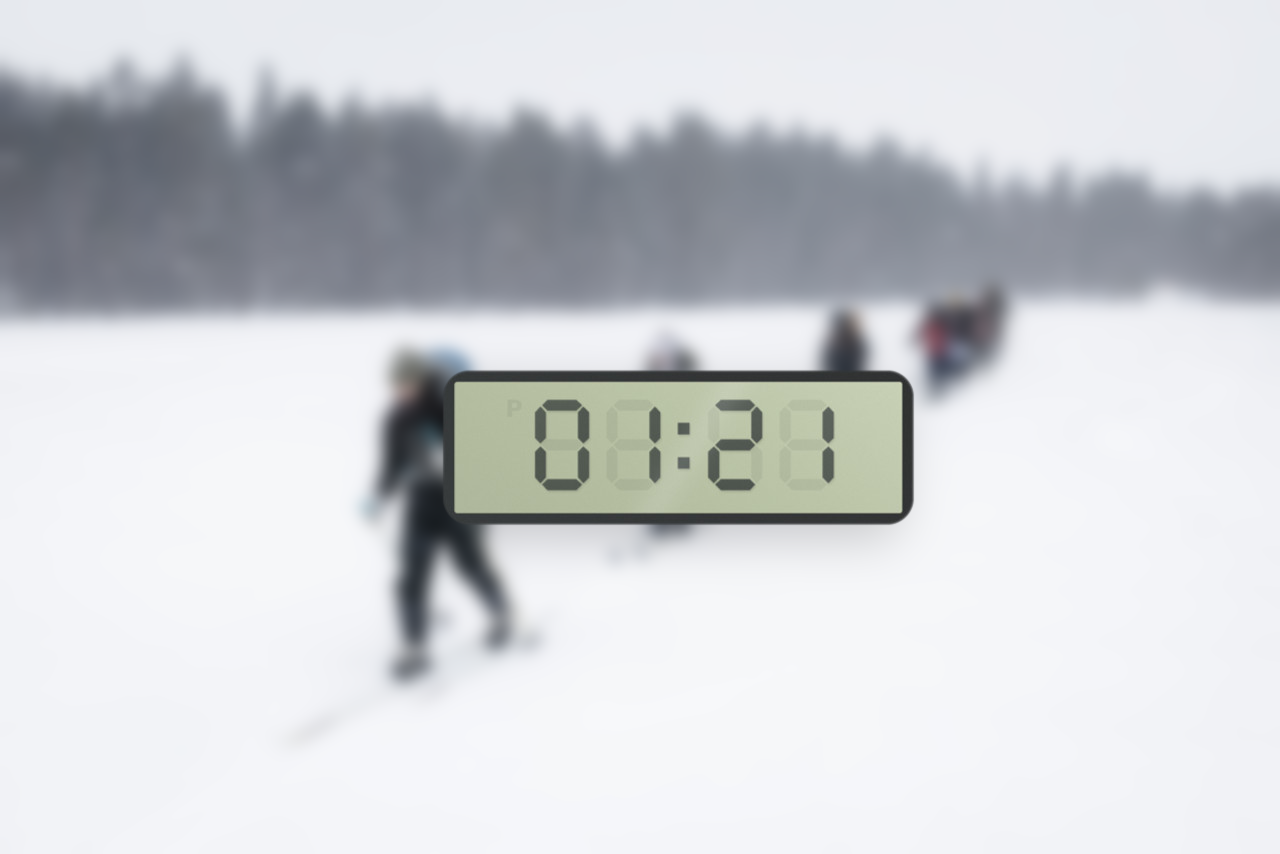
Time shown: **1:21**
